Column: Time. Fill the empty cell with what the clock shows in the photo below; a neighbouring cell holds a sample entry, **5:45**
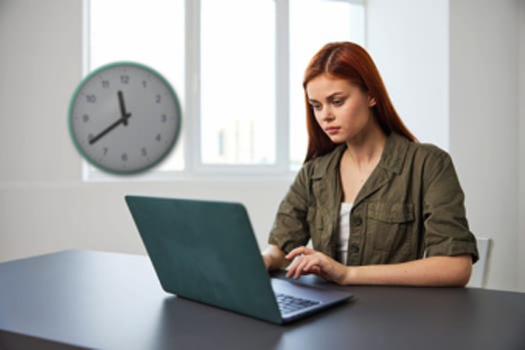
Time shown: **11:39**
